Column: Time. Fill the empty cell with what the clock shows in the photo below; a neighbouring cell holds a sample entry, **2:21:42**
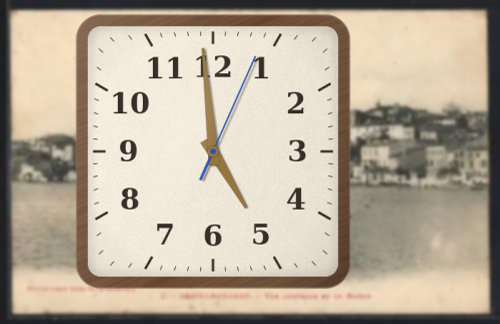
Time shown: **4:59:04**
